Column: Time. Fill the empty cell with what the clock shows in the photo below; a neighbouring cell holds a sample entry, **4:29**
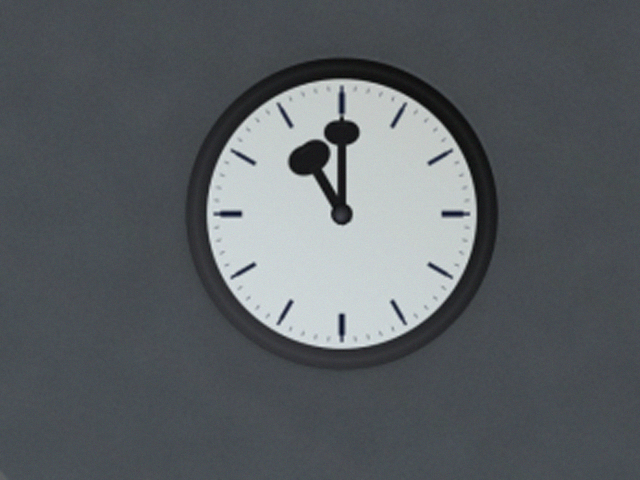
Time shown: **11:00**
